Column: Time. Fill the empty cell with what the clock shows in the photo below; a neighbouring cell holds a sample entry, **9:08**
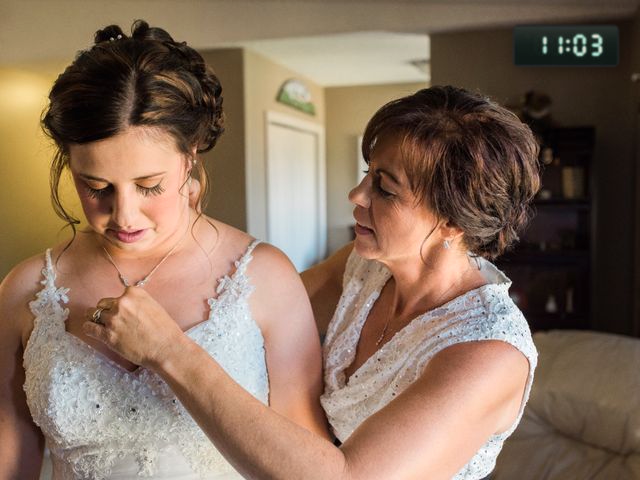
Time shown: **11:03**
